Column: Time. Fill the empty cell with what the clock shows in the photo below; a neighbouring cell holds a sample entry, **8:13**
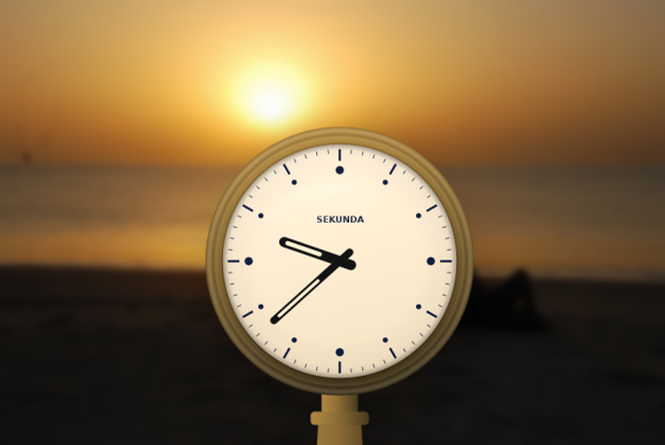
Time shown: **9:38**
